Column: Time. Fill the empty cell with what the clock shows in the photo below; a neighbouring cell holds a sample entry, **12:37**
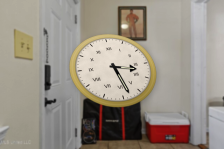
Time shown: **3:28**
